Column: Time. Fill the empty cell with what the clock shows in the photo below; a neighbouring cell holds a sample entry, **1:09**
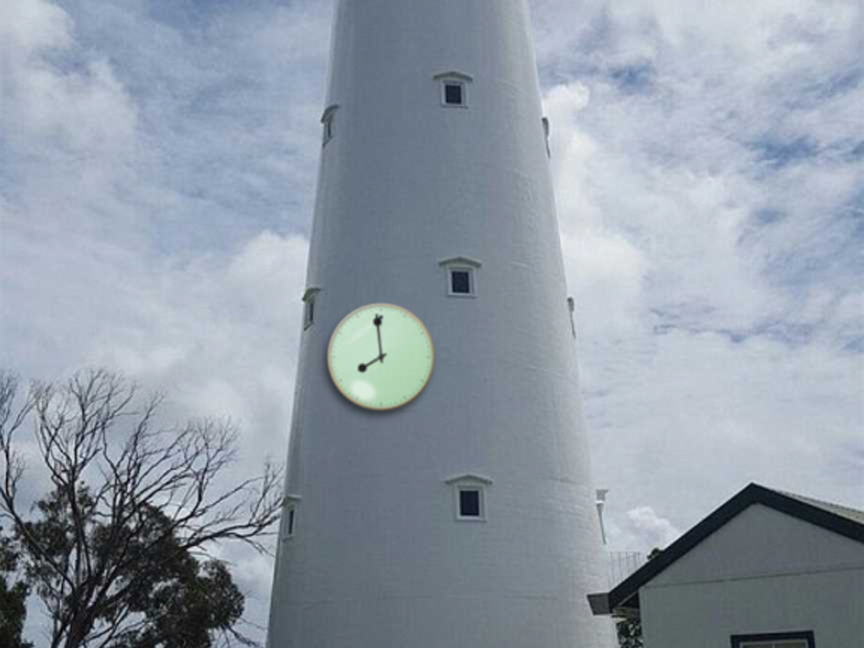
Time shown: **7:59**
